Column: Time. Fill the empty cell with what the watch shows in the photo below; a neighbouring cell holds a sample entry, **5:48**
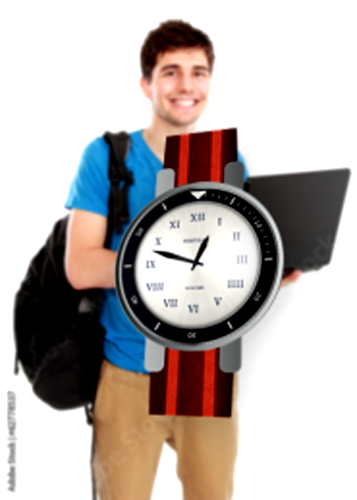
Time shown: **12:48**
